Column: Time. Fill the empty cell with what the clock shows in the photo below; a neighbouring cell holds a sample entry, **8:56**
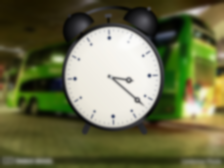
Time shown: **3:22**
